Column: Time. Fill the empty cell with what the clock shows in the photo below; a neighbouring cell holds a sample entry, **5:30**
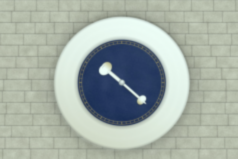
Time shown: **10:22**
